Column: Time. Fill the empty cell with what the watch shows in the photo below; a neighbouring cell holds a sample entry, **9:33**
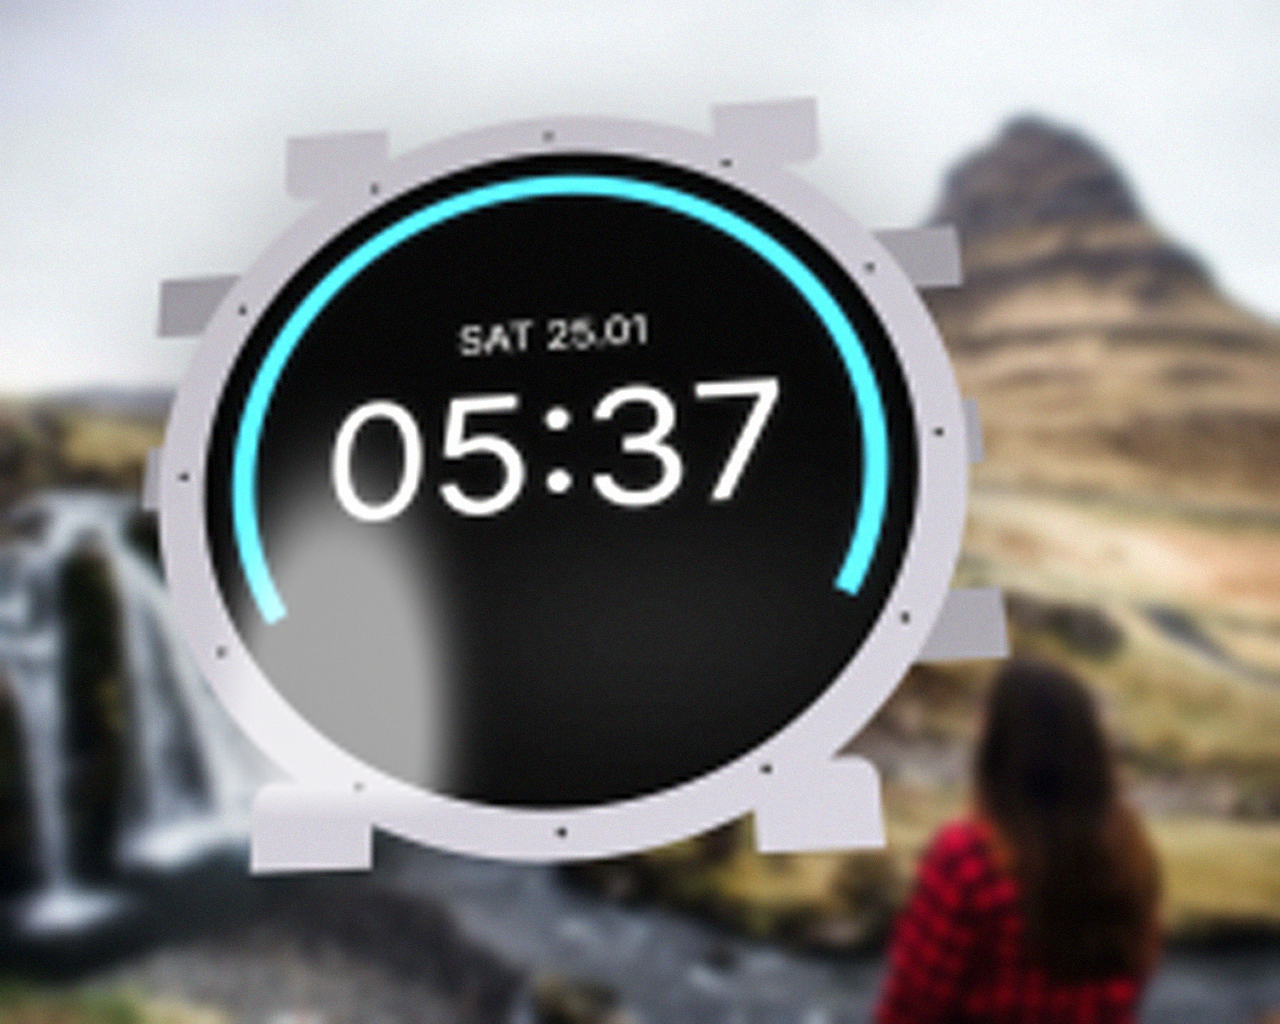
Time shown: **5:37**
